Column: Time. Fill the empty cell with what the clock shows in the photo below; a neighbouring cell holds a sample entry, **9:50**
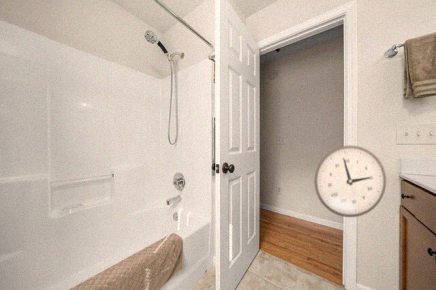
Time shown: **2:59**
